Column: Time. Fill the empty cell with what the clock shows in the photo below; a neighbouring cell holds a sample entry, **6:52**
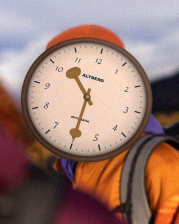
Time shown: **10:30**
